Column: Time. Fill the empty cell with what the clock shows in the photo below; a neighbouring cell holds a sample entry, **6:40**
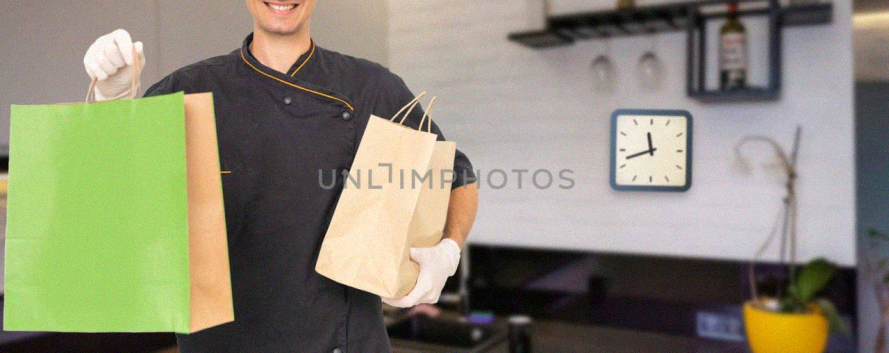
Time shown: **11:42**
